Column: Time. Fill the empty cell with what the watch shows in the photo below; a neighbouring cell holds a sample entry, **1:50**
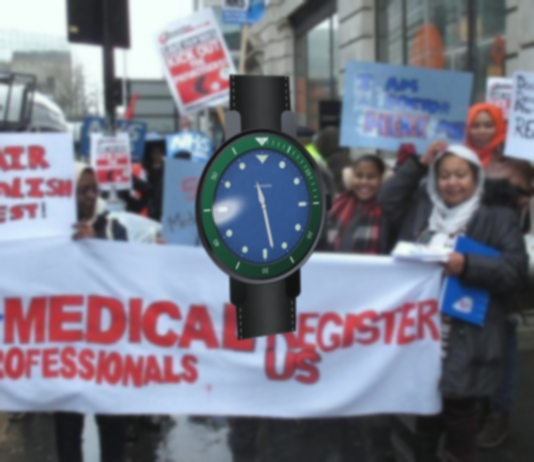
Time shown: **11:28**
